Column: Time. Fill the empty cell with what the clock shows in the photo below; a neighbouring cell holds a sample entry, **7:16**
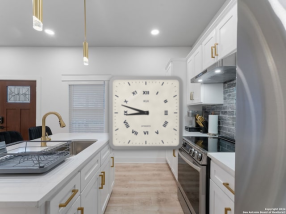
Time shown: **8:48**
